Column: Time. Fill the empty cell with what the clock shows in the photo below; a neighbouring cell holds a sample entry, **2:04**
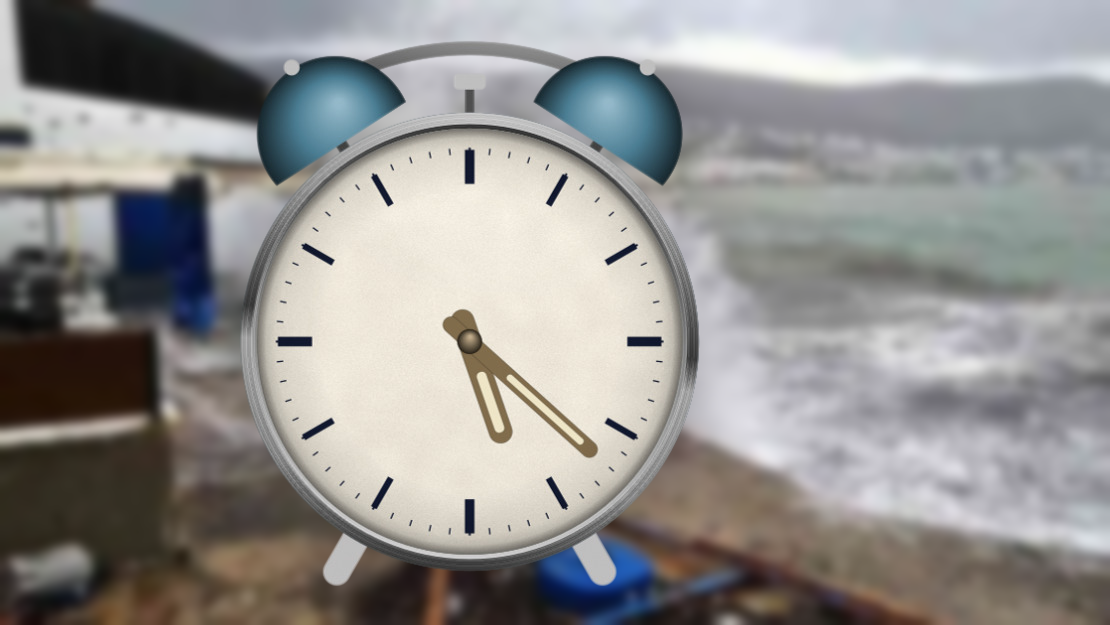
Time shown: **5:22**
